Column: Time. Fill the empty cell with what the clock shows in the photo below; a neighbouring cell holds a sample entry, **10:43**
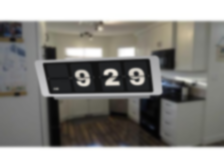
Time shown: **9:29**
